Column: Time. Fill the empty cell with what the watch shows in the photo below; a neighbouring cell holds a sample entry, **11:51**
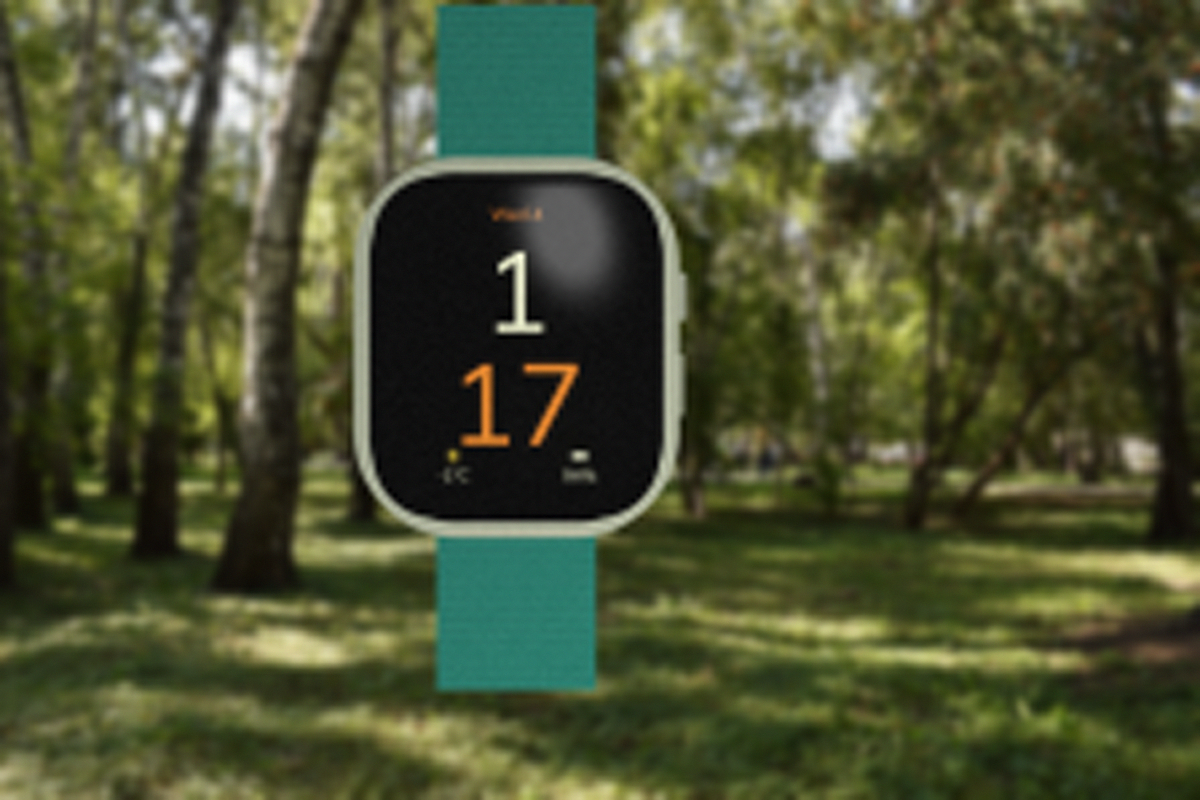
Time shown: **1:17**
